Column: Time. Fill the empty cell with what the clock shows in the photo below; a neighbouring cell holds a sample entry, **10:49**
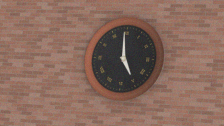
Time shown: **4:59**
